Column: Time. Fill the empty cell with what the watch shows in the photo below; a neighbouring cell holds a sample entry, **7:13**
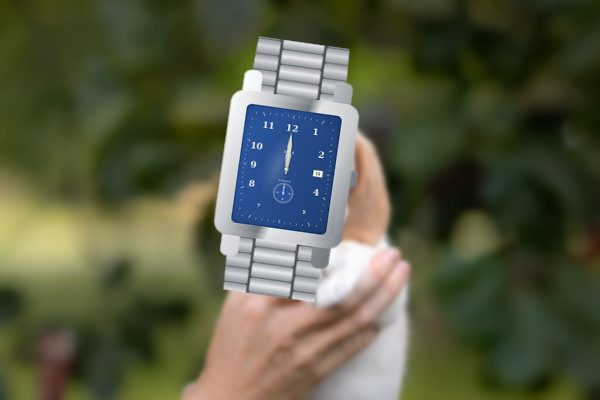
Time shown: **12:00**
